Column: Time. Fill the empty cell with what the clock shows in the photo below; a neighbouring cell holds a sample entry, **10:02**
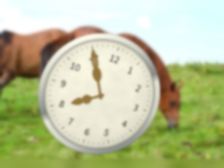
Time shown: **7:55**
